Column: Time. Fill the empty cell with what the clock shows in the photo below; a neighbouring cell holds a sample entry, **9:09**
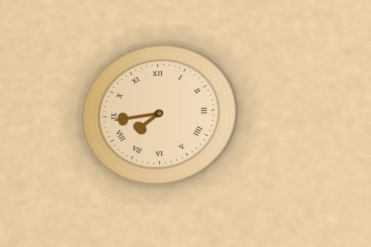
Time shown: **7:44**
